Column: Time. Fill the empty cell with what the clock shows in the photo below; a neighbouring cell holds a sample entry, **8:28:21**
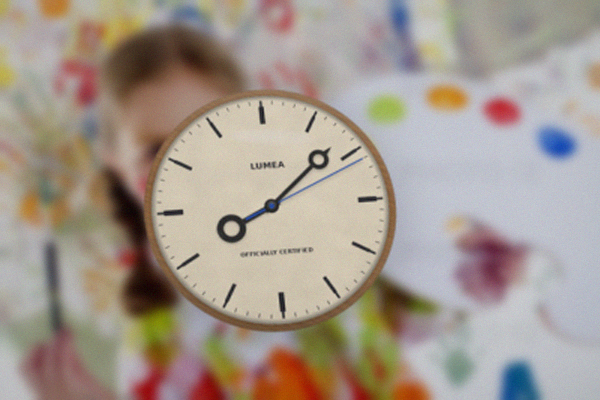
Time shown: **8:08:11**
